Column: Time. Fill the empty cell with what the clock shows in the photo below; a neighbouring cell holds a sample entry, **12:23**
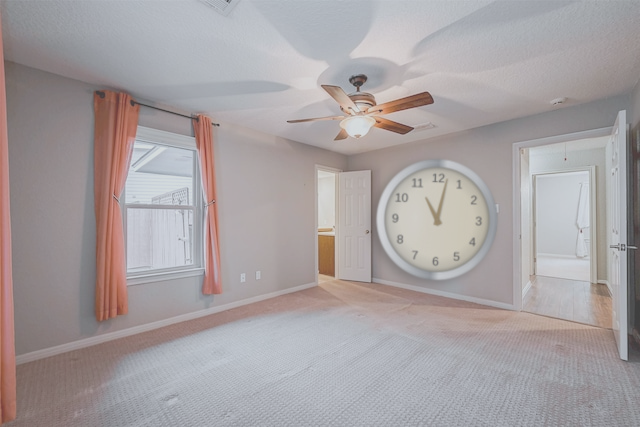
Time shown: **11:02**
